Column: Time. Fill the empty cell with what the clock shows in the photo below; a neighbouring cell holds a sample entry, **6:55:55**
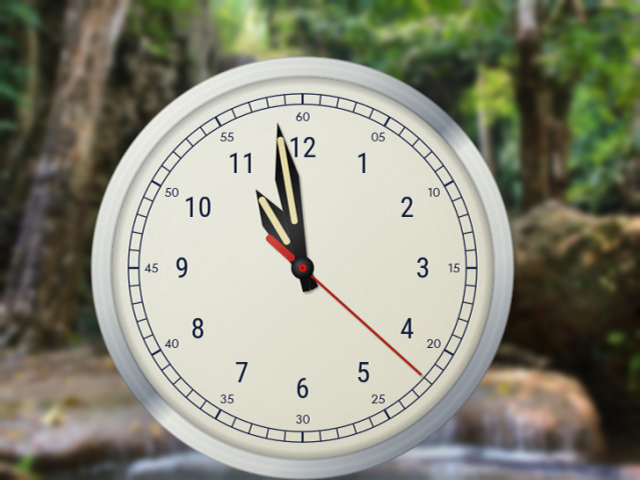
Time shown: **10:58:22**
